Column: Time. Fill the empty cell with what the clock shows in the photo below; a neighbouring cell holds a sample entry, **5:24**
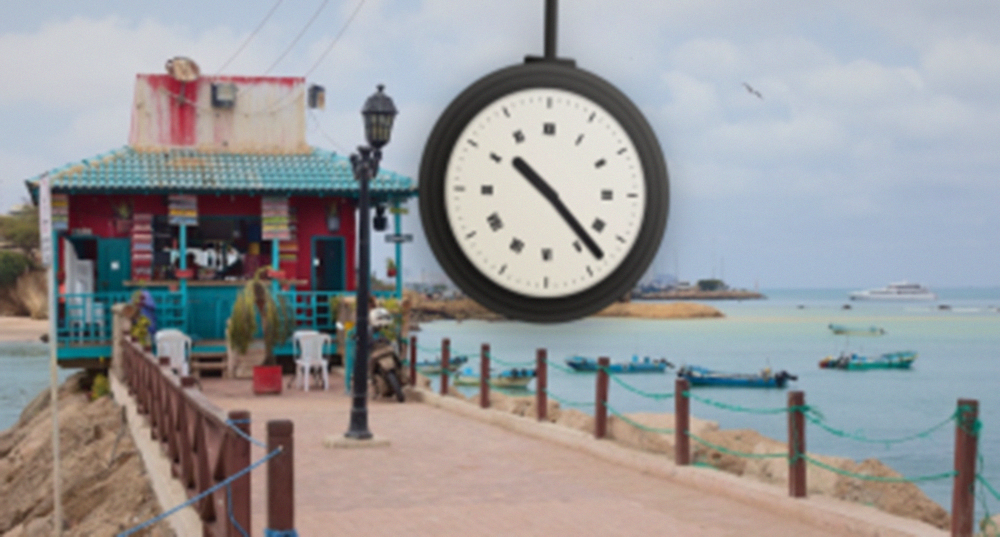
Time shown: **10:23**
